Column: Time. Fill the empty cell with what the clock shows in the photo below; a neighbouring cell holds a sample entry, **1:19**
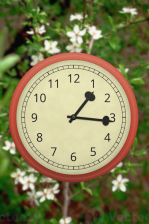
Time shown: **1:16**
